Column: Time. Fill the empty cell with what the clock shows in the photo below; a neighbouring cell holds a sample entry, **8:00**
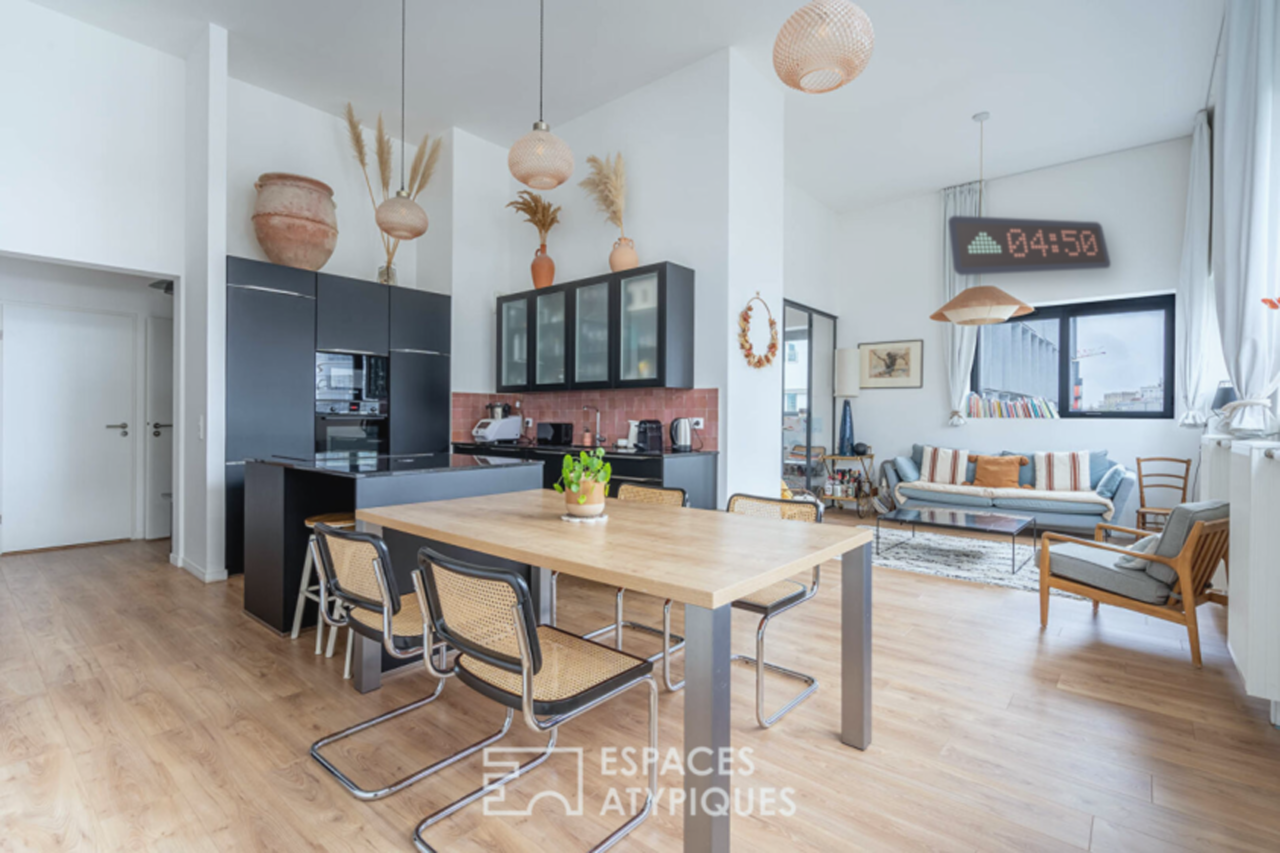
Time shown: **4:50**
